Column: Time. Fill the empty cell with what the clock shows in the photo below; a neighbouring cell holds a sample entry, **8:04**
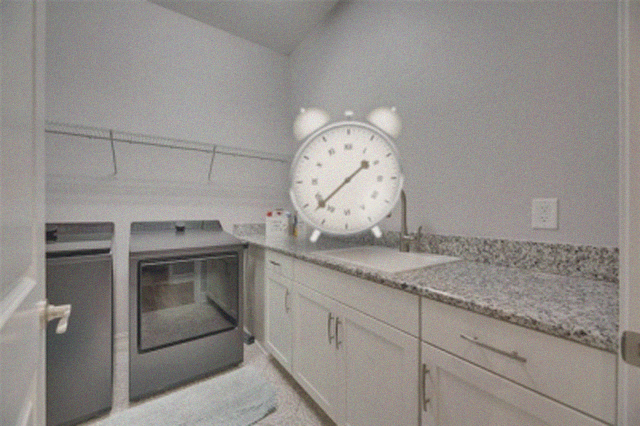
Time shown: **1:38**
